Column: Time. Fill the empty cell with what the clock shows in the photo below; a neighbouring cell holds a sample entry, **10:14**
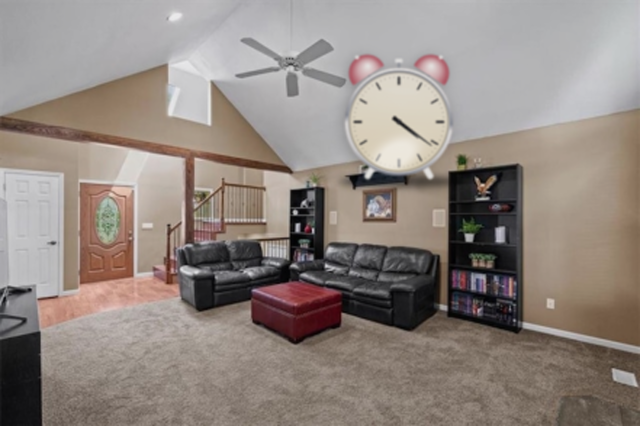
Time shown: **4:21**
